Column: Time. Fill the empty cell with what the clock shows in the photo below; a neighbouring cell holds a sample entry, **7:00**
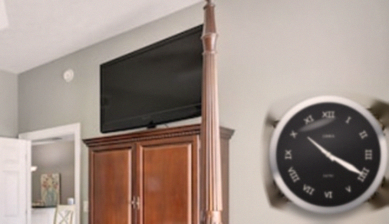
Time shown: **10:20**
